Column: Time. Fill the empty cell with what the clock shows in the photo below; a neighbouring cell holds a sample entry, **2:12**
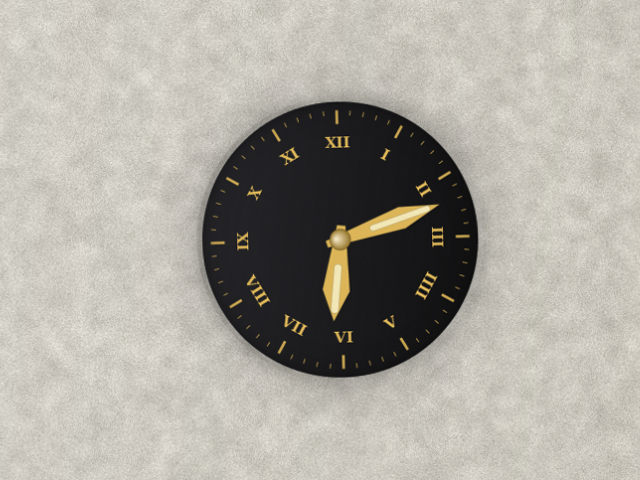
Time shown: **6:12**
